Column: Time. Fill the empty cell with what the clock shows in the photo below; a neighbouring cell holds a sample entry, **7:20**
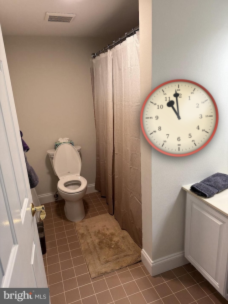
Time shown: **10:59**
